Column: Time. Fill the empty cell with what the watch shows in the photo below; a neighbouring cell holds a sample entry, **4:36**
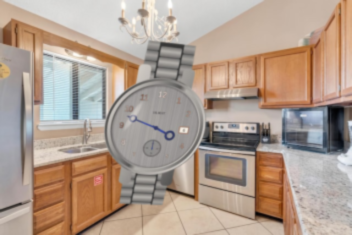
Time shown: **3:48**
